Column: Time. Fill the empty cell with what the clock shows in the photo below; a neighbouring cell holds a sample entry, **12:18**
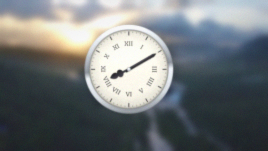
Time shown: **8:10**
